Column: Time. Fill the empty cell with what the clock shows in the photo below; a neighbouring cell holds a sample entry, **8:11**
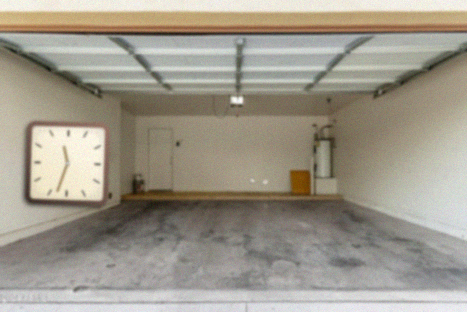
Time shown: **11:33**
